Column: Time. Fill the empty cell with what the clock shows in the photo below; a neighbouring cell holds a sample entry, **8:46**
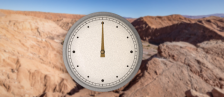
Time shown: **12:00**
